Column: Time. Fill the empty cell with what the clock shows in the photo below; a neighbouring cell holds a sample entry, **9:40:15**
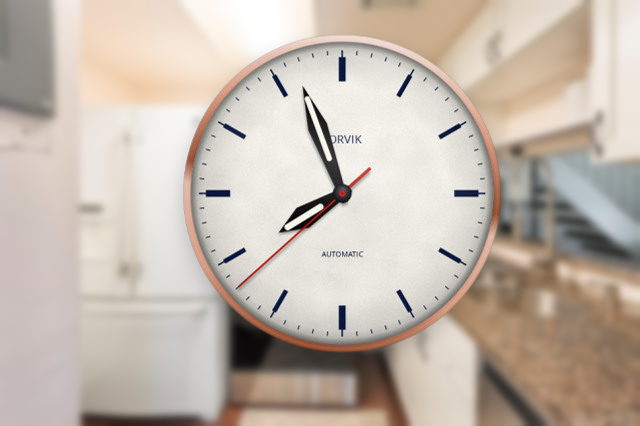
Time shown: **7:56:38**
